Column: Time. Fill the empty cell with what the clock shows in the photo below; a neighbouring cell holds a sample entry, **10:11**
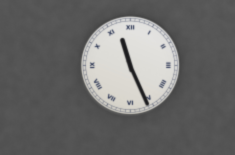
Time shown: **11:26**
